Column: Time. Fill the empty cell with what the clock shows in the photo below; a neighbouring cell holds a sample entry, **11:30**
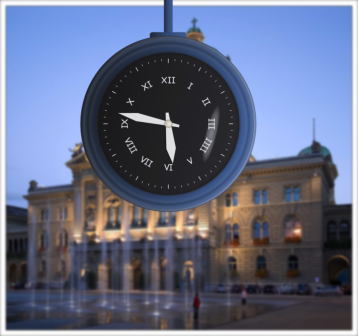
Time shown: **5:47**
